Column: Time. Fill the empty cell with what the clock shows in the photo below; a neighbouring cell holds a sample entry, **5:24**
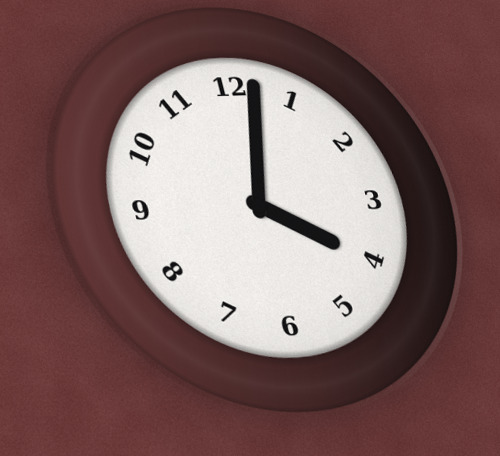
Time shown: **4:02**
